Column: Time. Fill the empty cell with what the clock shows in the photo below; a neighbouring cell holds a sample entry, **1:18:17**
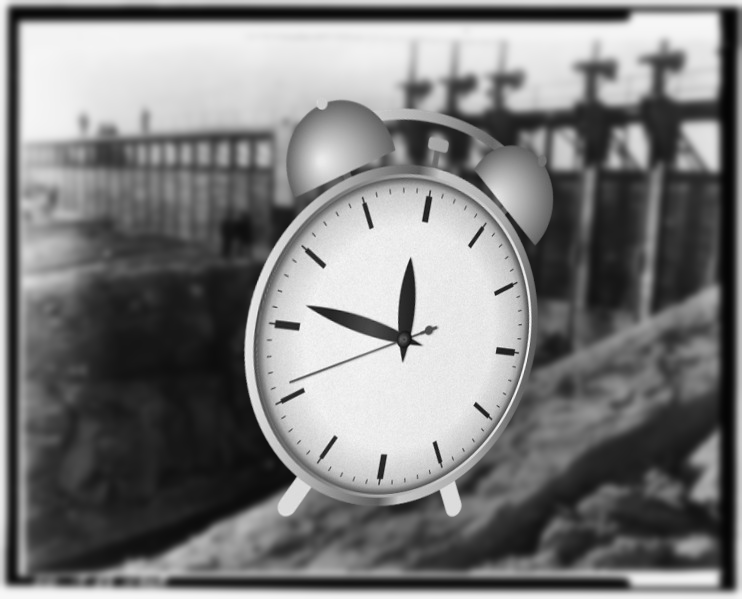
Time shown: **11:46:41**
